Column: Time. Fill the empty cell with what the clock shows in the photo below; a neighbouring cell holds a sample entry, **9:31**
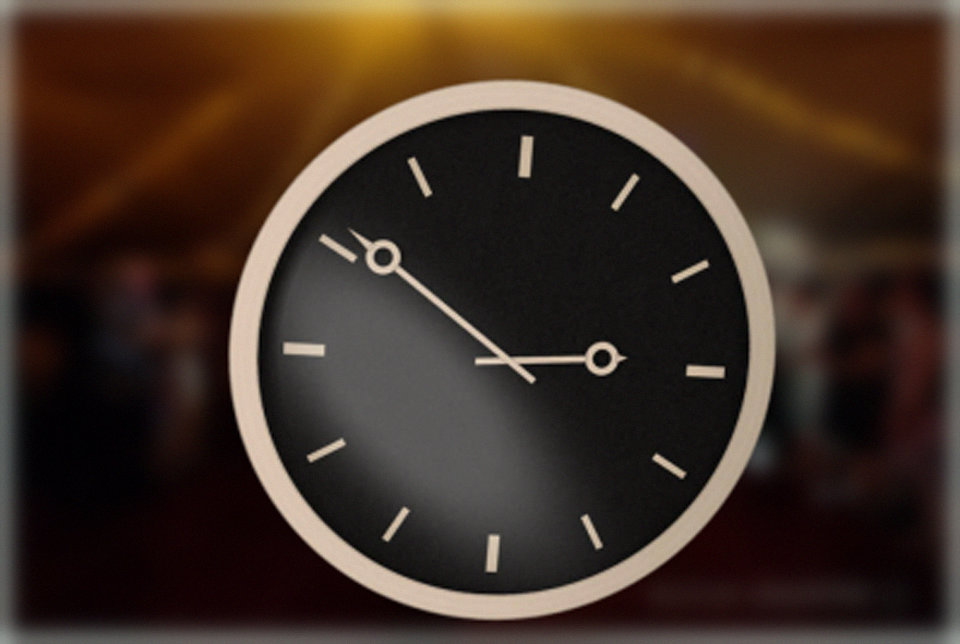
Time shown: **2:51**
